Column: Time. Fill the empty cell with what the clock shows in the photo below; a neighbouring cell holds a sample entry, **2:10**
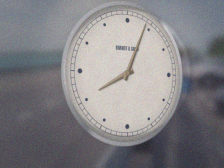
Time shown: **8:04**
